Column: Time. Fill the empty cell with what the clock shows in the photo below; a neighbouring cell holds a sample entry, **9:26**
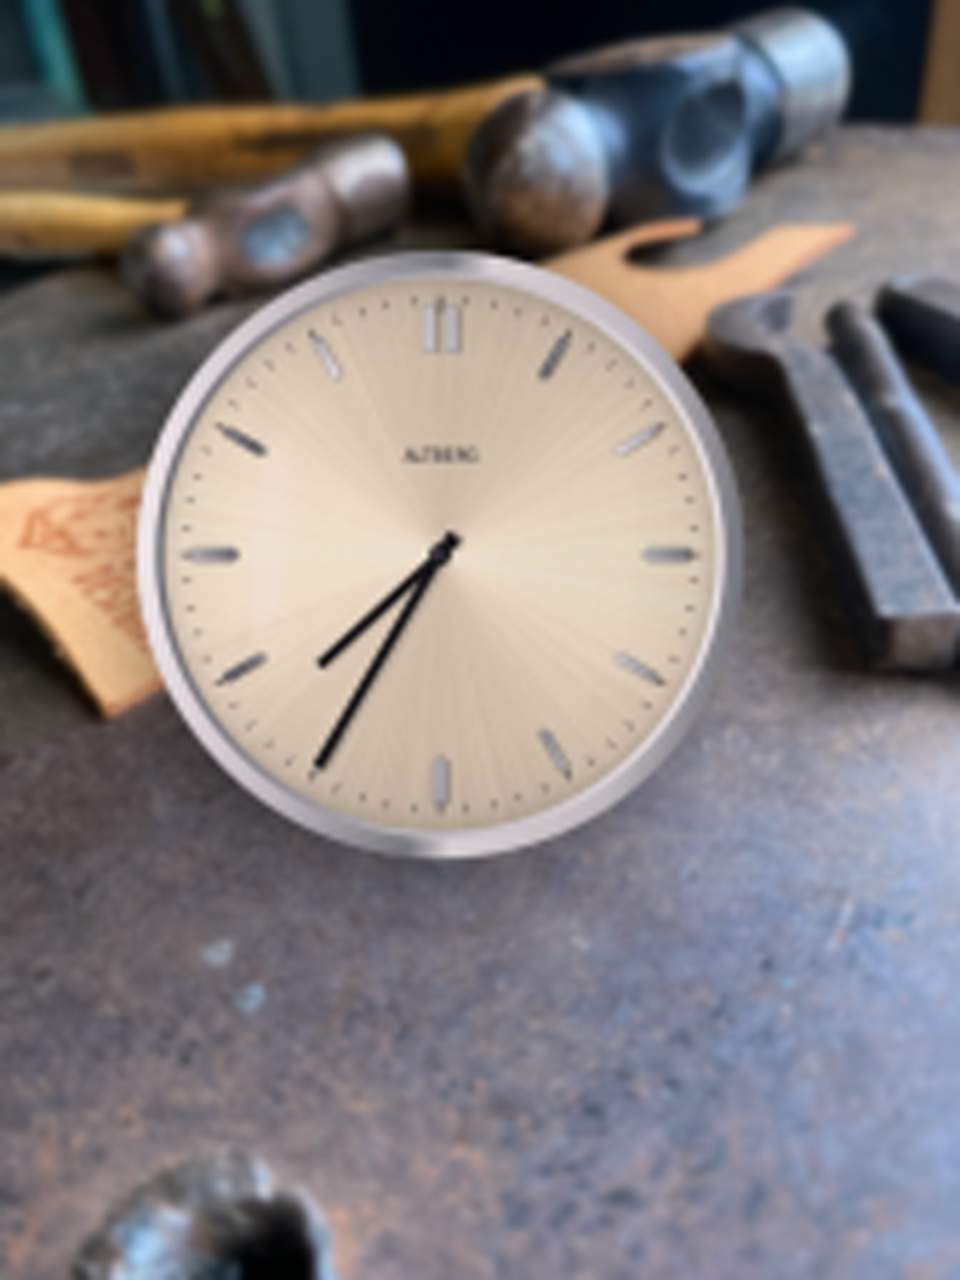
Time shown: **7:35**
